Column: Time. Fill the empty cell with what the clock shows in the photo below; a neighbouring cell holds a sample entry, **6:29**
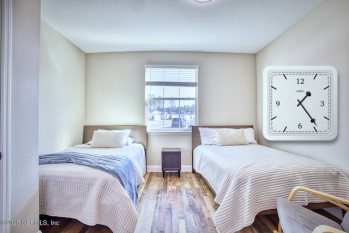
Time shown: **1:24**
